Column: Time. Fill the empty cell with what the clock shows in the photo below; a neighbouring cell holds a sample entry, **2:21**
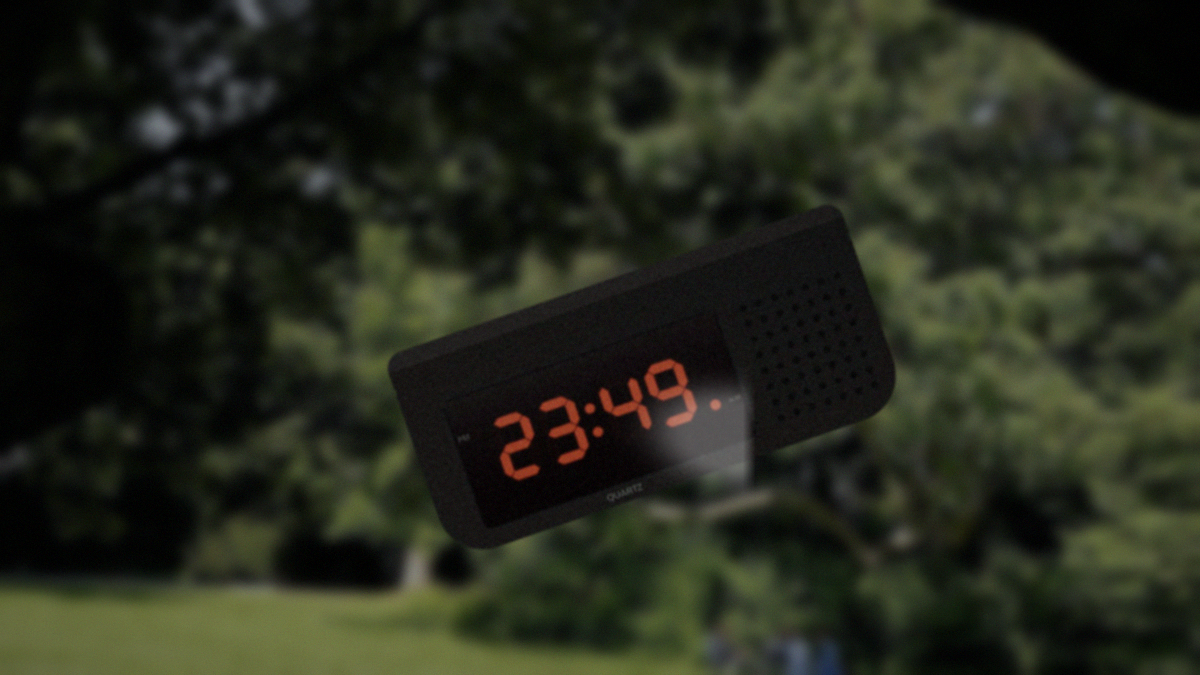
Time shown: **23:49**
